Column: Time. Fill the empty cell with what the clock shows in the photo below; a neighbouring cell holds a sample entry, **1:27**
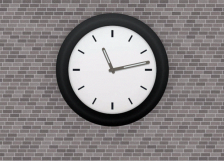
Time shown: **11:13**
